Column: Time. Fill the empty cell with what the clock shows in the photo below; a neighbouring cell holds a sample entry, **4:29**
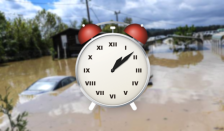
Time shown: **1:08**
